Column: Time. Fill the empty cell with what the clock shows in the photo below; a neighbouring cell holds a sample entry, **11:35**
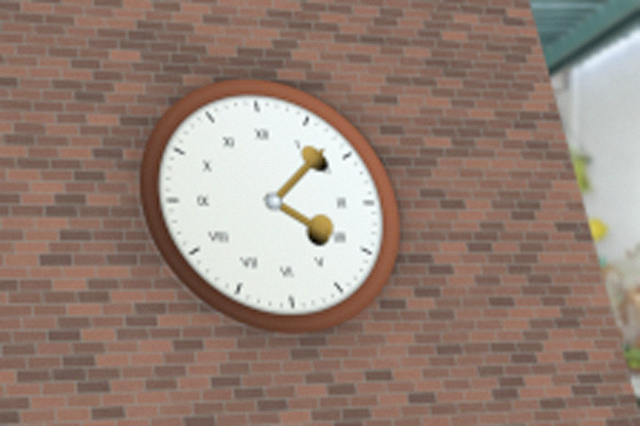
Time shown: **4:08**
